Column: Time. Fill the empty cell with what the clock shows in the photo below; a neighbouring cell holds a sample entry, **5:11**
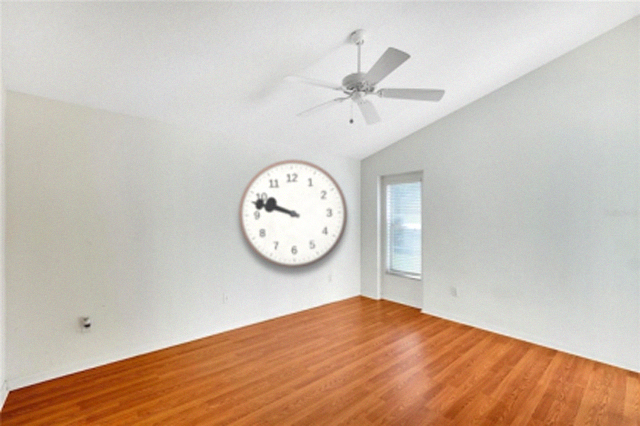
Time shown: **9:48**
